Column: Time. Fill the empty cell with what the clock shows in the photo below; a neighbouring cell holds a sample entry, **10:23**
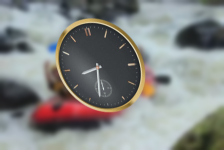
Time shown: **8:32**
